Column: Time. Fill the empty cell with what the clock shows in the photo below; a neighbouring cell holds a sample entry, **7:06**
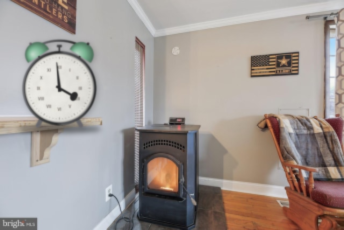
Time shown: **3:59**
